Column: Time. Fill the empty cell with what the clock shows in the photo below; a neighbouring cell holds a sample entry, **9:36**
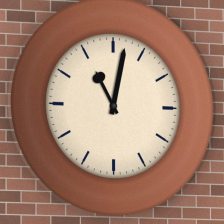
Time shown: **11:02**
